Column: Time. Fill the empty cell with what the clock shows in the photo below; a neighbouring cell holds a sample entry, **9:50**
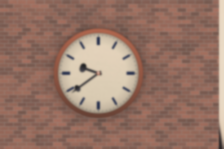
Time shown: **9:39**
